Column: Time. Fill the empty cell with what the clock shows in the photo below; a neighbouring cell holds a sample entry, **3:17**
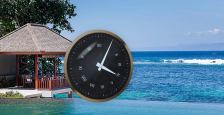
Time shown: **4:05**
